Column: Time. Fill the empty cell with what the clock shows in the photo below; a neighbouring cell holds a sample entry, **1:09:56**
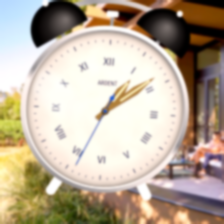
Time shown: **1:08:34**
